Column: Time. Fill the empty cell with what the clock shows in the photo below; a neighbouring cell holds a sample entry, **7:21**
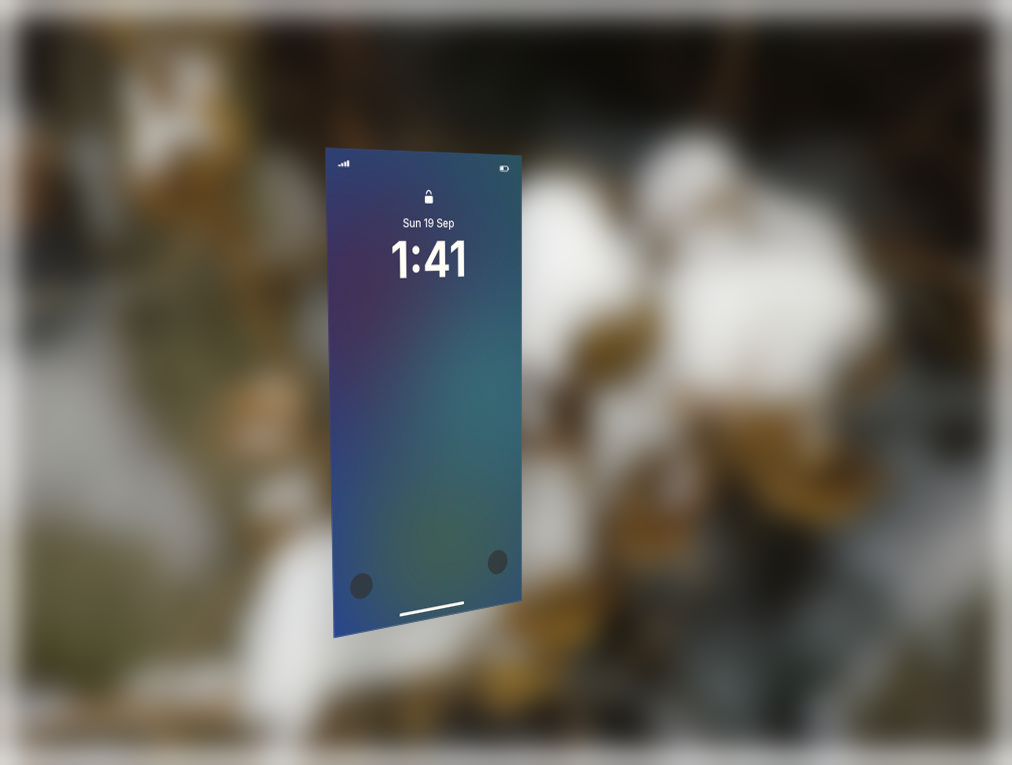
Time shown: **1:41**
